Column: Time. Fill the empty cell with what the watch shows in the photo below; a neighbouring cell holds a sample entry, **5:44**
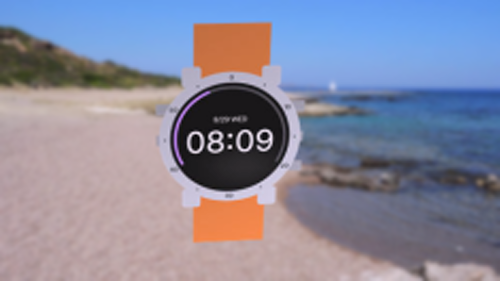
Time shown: **8:09**
